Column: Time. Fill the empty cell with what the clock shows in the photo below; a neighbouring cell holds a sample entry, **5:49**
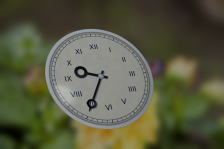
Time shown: **9:35**
